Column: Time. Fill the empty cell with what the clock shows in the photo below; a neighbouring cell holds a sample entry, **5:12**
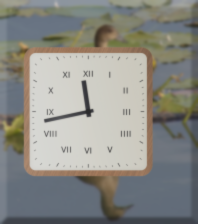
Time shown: **11:43**
